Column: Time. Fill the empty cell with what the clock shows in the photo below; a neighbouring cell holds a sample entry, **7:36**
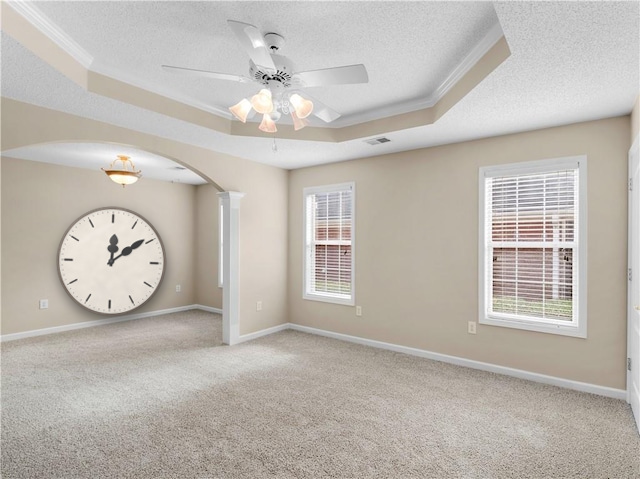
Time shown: **12:09**
